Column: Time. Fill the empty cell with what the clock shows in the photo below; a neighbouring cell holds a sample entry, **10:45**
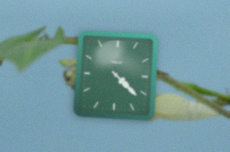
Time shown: **4:22**
